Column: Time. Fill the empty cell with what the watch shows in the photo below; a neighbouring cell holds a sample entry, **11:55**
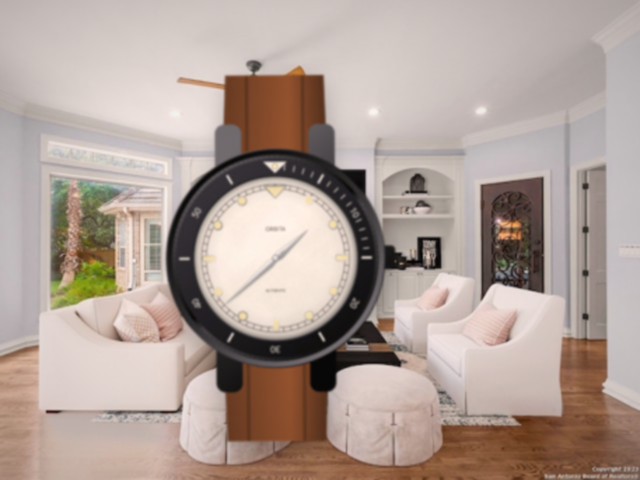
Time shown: **1:38**
